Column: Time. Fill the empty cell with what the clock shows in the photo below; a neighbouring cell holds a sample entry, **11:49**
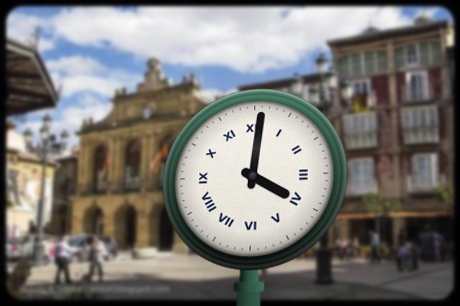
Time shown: **4:01**
